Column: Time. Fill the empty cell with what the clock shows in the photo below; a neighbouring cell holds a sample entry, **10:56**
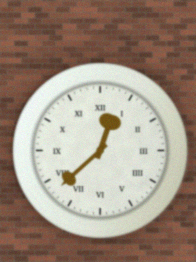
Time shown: **12:38**
